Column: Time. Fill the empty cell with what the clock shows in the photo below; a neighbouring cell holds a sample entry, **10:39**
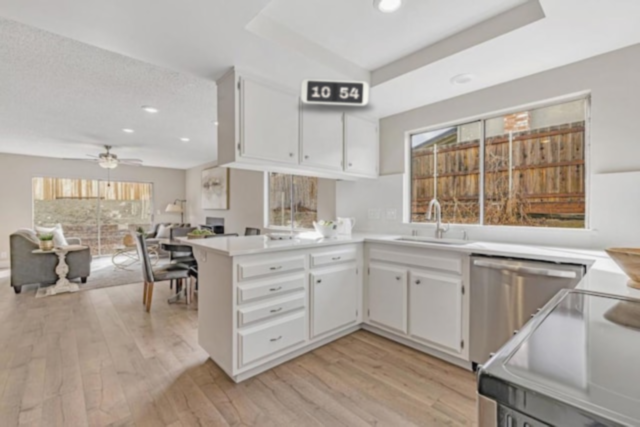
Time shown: **10:54**
